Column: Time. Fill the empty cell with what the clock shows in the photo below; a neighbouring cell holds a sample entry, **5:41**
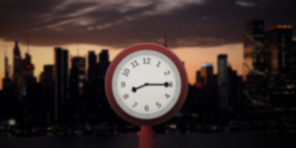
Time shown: **8:15**
